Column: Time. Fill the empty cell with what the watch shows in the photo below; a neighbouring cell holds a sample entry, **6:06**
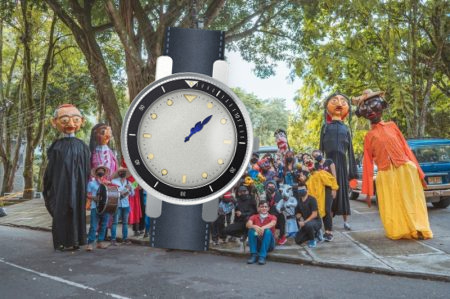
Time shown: **1:07**
